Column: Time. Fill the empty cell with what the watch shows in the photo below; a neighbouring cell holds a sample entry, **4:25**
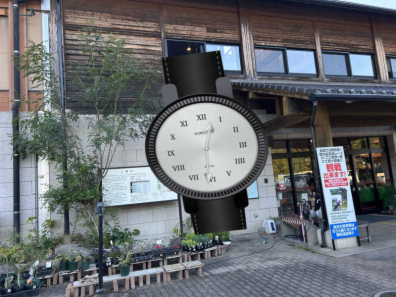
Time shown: **12:31**
